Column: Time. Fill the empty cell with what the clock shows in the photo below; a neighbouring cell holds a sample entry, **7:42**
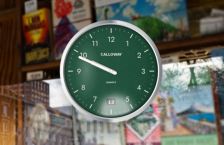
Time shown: **9:49**
